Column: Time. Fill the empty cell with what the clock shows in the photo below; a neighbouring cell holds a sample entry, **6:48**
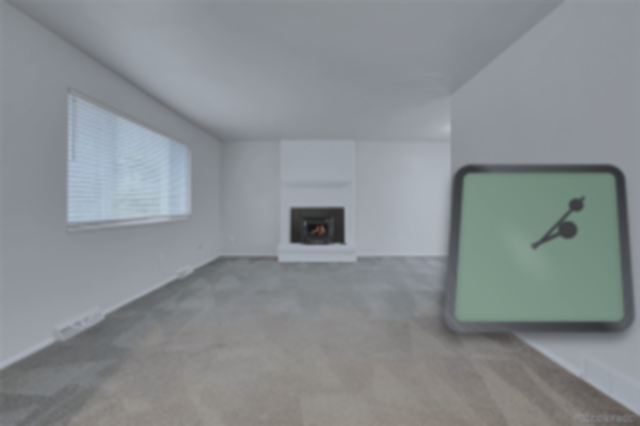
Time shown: **2:07**
